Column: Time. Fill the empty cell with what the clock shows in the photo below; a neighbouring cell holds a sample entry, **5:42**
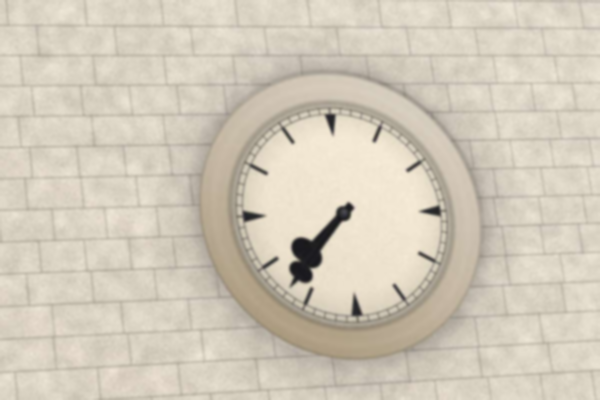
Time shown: **7:37**
